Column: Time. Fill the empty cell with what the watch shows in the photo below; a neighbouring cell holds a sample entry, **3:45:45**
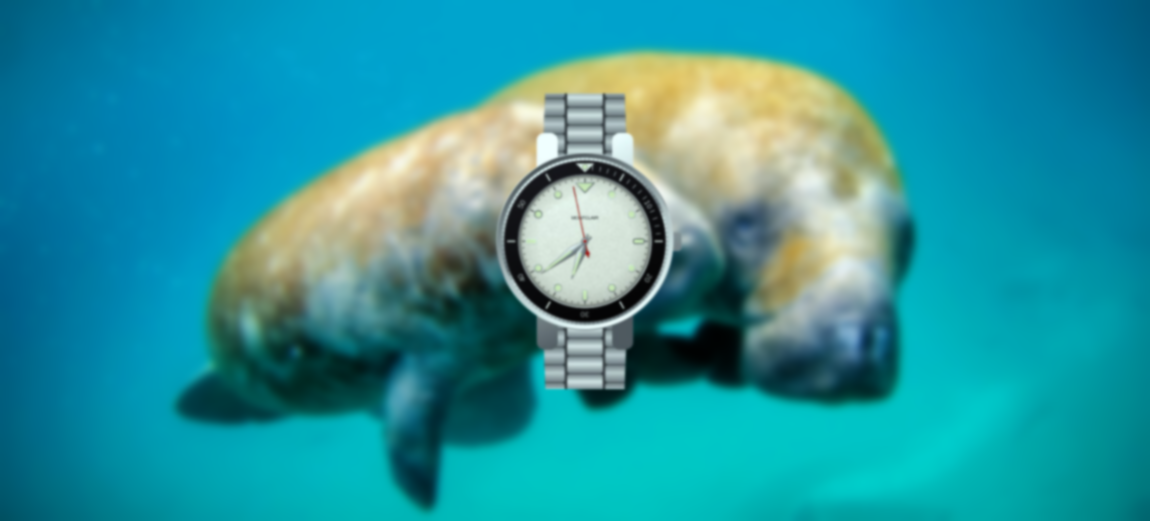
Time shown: **6:38:58**
